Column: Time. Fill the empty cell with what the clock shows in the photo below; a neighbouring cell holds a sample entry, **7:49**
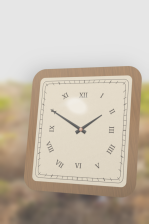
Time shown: **1:50**
